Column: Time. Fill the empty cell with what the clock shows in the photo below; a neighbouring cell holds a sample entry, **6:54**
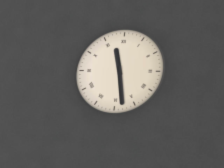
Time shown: **11:28**
